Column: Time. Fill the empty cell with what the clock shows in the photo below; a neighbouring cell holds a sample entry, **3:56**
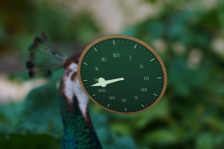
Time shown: **8:43**
